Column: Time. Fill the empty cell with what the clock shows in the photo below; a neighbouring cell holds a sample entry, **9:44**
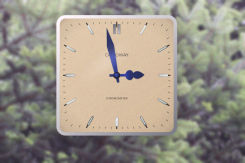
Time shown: **2:58**
